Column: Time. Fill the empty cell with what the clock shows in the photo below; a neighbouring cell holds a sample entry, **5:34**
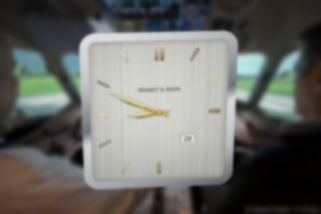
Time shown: **8:49**
